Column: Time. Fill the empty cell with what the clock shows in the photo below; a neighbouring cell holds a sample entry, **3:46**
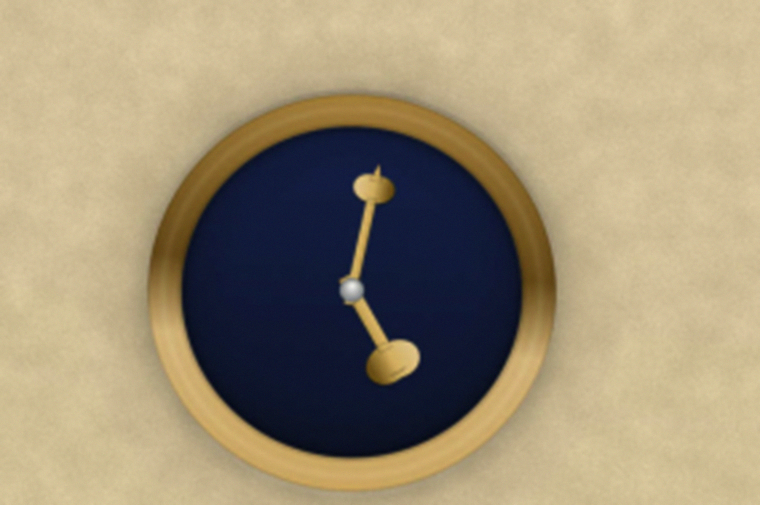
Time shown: **5:02**
